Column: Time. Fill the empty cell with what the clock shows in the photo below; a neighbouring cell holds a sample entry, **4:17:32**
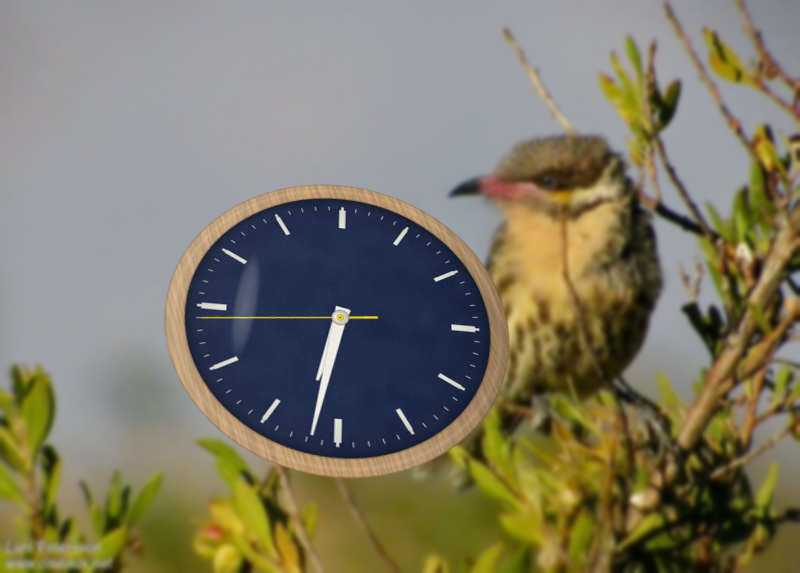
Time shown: **6:31:44**
